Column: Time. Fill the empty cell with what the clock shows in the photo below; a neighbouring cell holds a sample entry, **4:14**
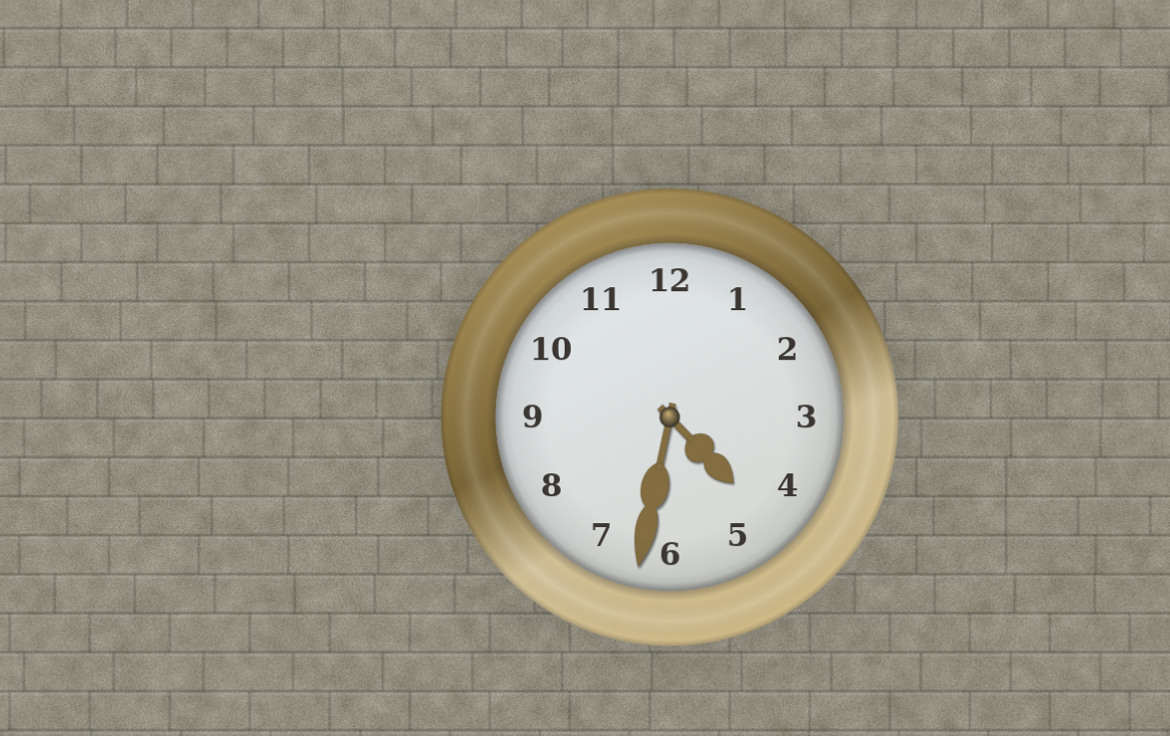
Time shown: **4:32**
